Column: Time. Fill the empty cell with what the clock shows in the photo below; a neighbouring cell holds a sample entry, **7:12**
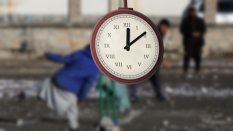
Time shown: **12:09**
